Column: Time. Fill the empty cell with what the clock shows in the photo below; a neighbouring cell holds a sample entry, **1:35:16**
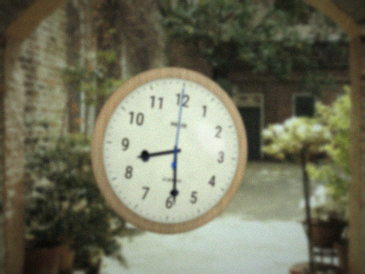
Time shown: **8:29:00**
